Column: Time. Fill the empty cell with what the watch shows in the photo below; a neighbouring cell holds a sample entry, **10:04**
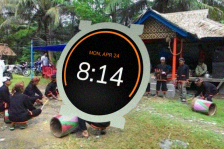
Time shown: **8:14**
